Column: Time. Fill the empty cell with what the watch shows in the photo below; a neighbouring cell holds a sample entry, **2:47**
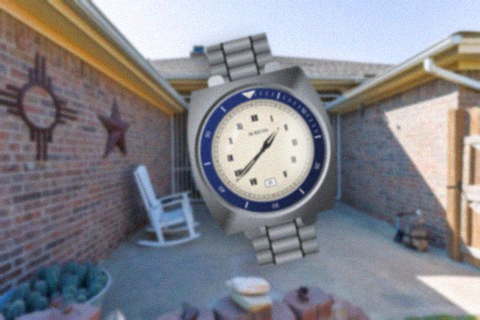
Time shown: **1:39**
